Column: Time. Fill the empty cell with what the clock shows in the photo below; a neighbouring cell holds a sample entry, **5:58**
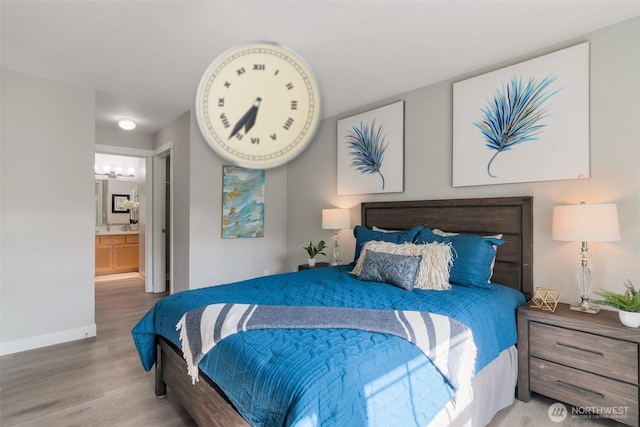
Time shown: **6:36**
